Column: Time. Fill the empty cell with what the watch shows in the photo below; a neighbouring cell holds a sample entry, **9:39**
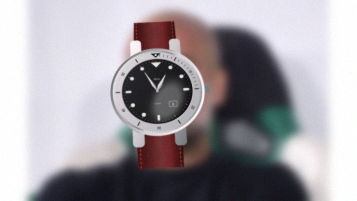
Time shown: **12:55**
